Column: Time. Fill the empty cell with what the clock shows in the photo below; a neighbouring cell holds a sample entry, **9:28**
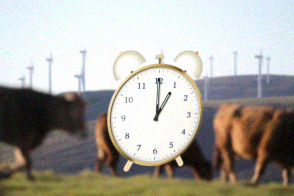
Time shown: **1:00**
